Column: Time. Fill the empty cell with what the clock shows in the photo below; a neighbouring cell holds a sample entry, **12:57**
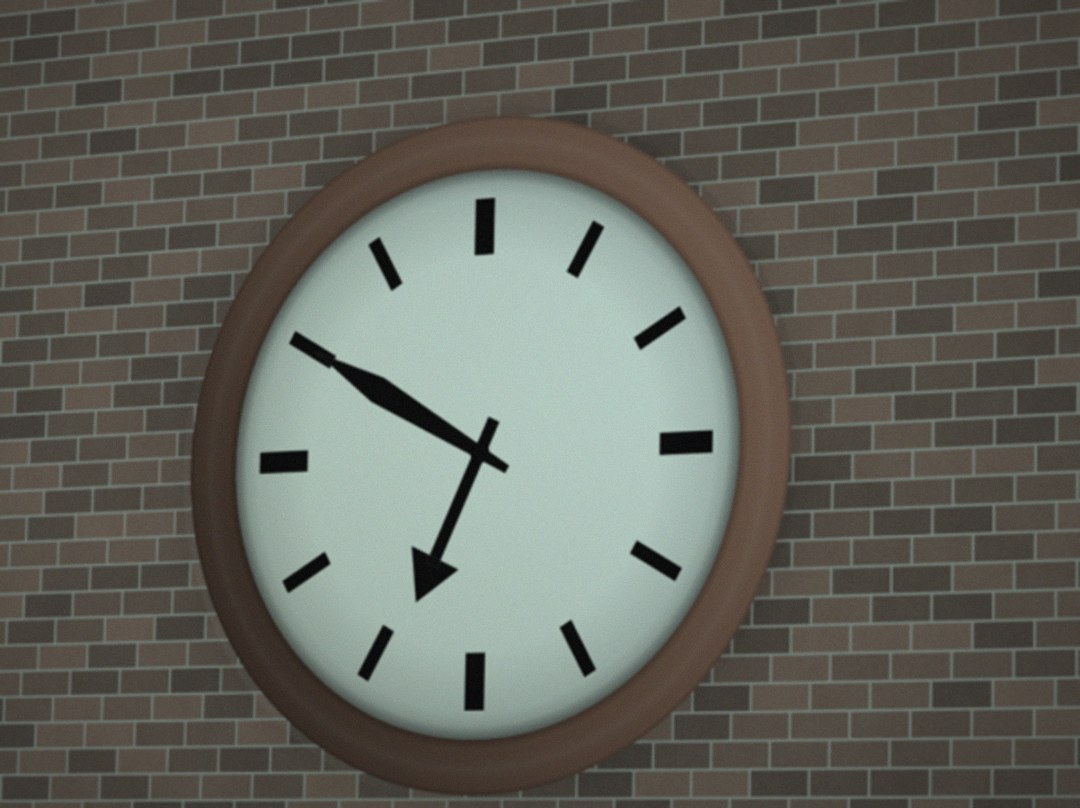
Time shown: **6:50**
